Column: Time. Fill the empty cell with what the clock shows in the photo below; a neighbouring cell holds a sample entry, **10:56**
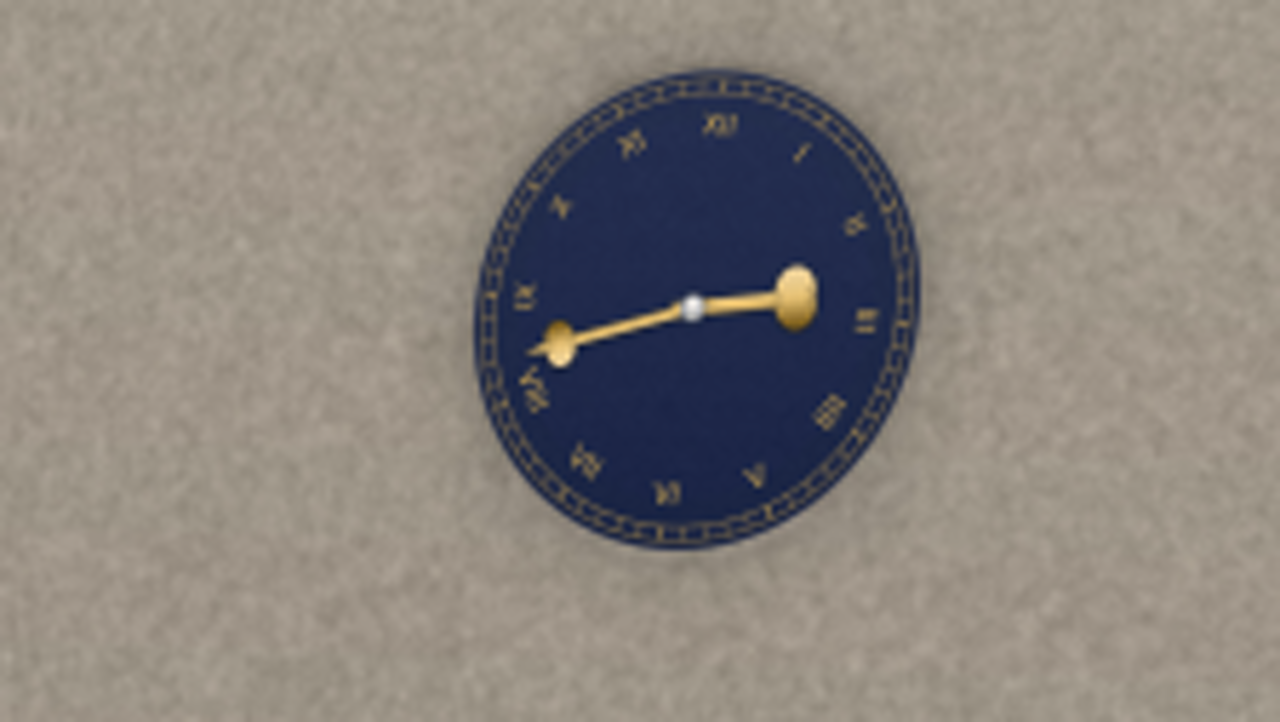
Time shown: **2:42**
